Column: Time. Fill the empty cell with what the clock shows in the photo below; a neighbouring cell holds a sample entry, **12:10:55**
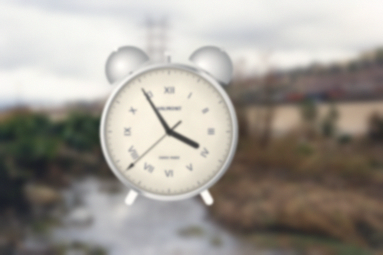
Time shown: **3:54:38**
